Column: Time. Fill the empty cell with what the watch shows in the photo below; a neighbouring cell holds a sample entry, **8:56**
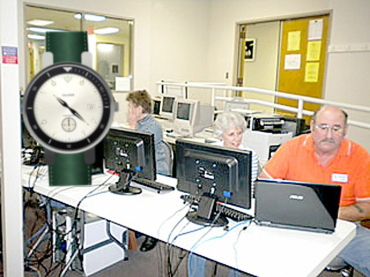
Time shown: **10:22**
